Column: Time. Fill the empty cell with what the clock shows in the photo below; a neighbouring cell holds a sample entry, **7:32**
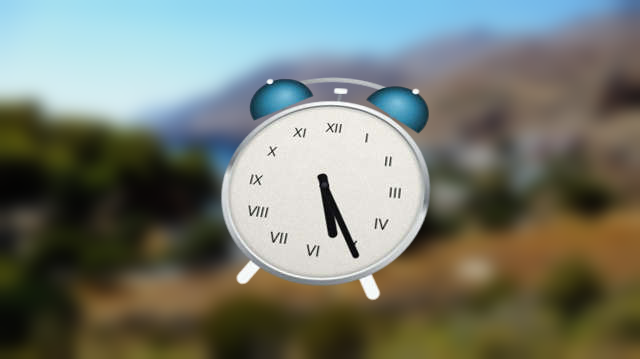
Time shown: **5:25**
